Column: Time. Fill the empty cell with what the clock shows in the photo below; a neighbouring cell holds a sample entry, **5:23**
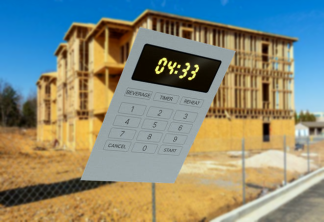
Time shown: **4:33**
